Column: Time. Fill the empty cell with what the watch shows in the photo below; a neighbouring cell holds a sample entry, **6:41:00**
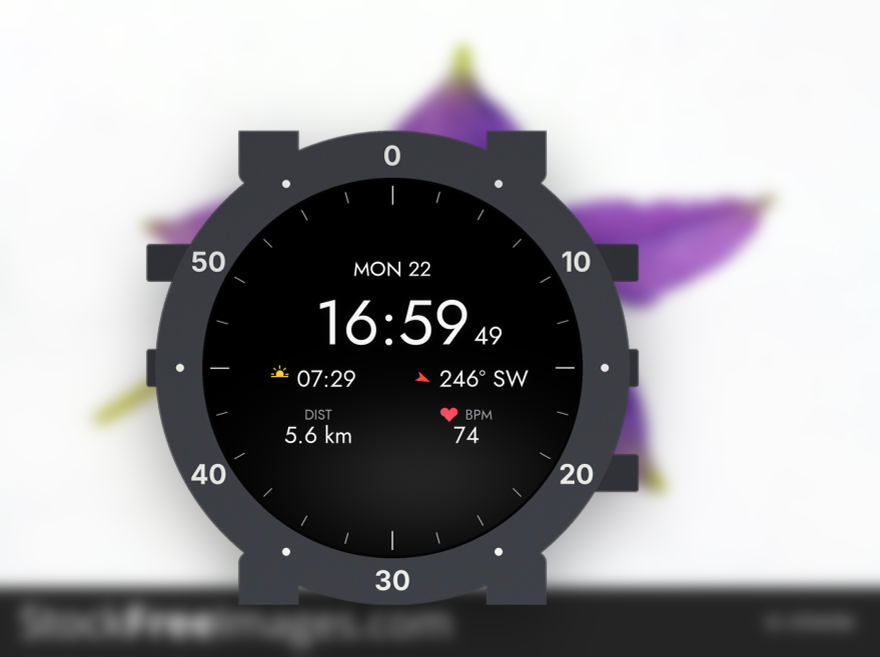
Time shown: **16:59:49**
